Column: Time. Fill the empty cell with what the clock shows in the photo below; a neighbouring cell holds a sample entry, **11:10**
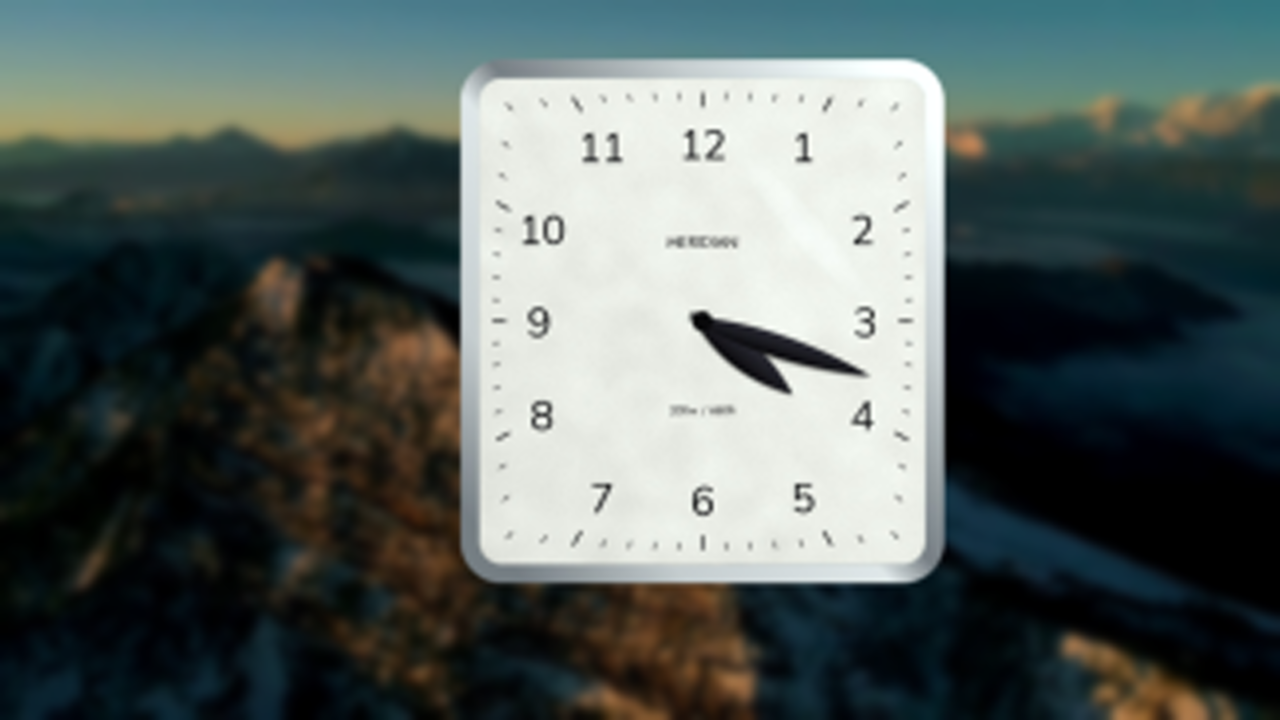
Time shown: **4:18**
